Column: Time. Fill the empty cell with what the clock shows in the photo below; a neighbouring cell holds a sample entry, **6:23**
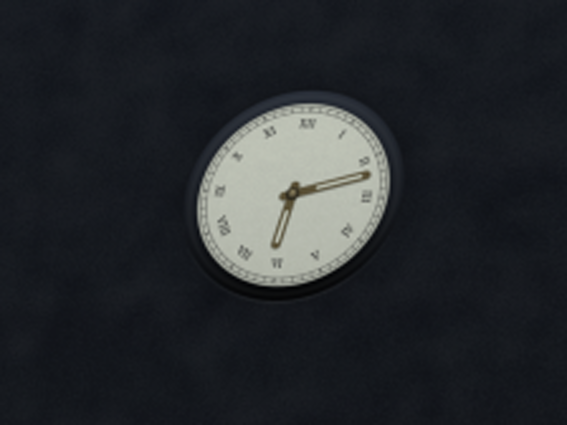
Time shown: **6:12**
